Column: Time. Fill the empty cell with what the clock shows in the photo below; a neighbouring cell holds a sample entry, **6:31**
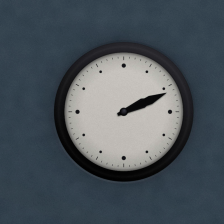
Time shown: **2:11**
